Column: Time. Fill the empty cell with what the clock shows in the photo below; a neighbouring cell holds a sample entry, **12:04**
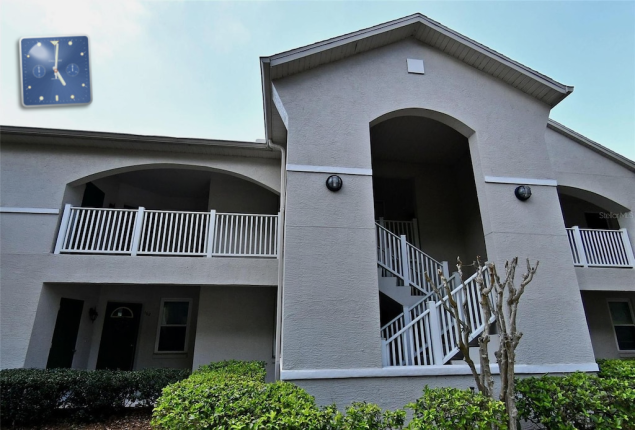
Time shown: **5:01**
